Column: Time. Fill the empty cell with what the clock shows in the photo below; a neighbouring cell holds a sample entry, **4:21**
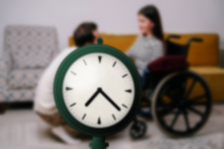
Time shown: **7:22**
